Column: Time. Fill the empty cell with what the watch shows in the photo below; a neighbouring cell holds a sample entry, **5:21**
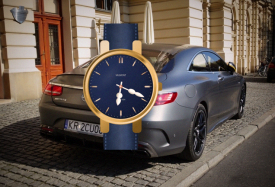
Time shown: **6:19**
